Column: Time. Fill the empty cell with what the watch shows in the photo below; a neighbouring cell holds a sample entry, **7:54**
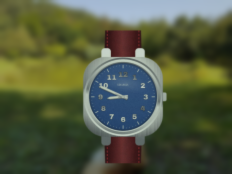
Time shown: **8:49**
